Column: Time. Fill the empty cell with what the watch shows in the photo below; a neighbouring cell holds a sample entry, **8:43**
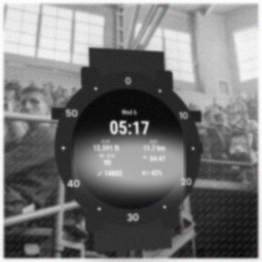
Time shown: **5:17**
